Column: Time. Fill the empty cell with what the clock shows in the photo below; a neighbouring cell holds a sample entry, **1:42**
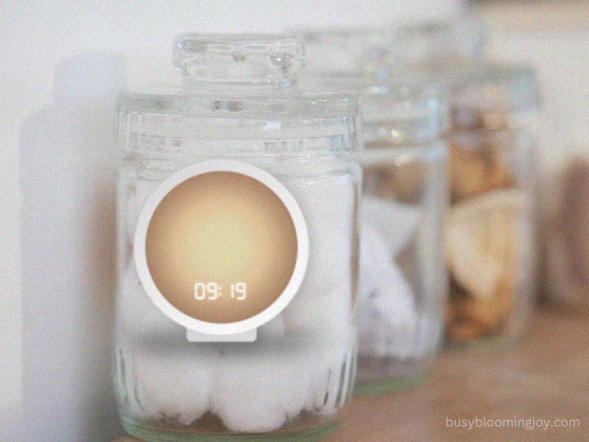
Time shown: **9:19**
